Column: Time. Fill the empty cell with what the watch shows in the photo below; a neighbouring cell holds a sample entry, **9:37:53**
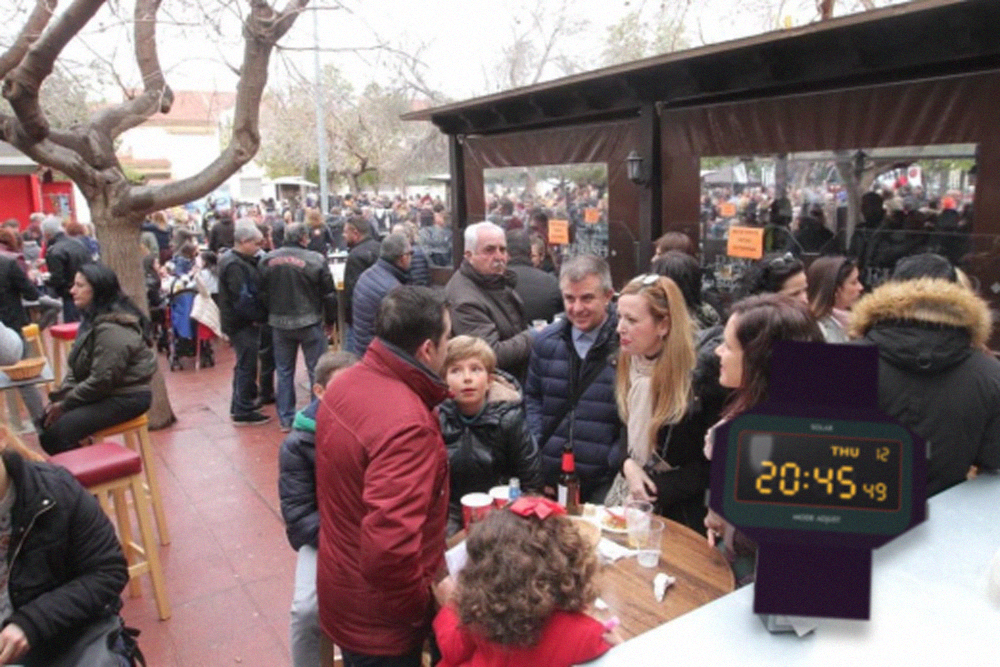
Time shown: **20:45:49**
